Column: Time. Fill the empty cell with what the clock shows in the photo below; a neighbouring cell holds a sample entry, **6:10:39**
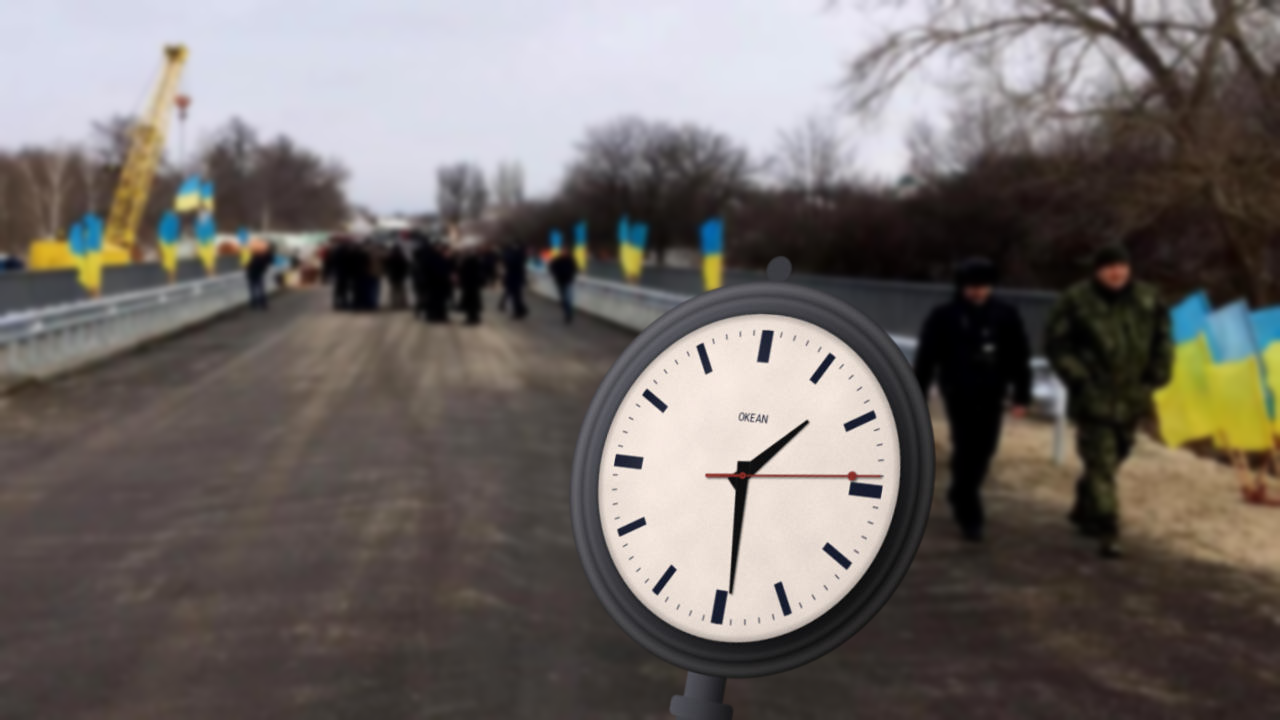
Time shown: **1:29:14**
